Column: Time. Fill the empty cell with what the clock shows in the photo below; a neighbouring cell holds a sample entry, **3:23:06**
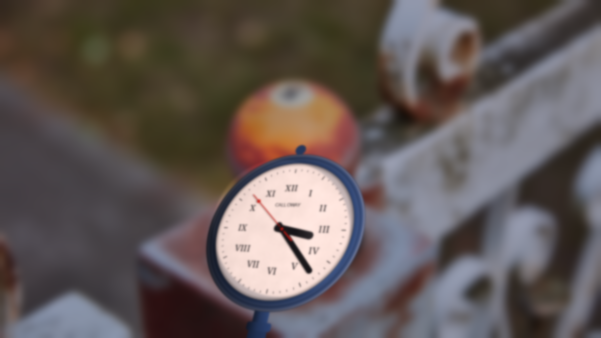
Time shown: **3:22:52**
